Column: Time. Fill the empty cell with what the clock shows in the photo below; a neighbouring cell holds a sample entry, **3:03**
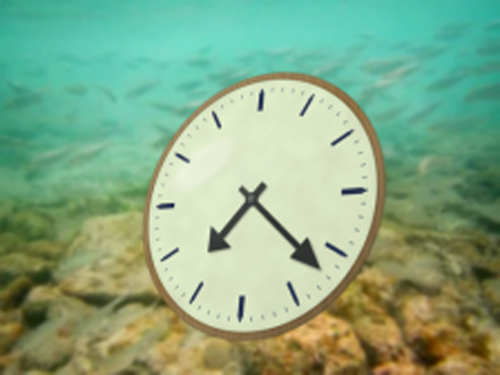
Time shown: **7:22**
